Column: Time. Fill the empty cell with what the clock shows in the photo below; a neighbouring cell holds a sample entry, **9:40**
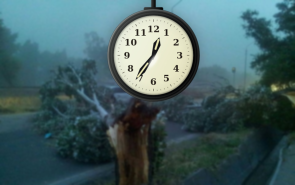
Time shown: **12:36**
